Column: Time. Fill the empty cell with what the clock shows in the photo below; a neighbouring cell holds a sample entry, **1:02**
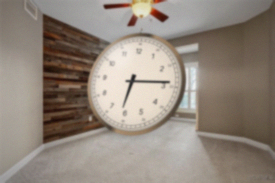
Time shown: **6:14**
